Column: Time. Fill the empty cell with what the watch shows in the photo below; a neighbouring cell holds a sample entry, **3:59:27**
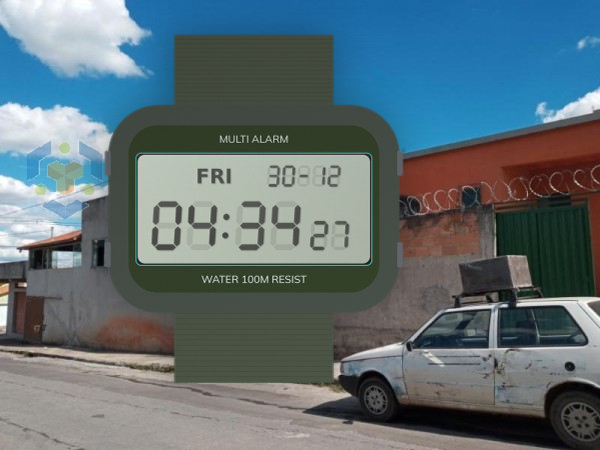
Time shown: **4:34:27**
